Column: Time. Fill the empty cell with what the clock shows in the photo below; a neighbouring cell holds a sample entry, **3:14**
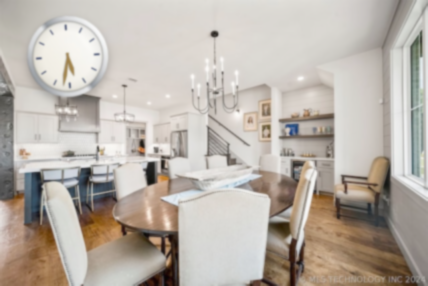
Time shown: **5:32**
